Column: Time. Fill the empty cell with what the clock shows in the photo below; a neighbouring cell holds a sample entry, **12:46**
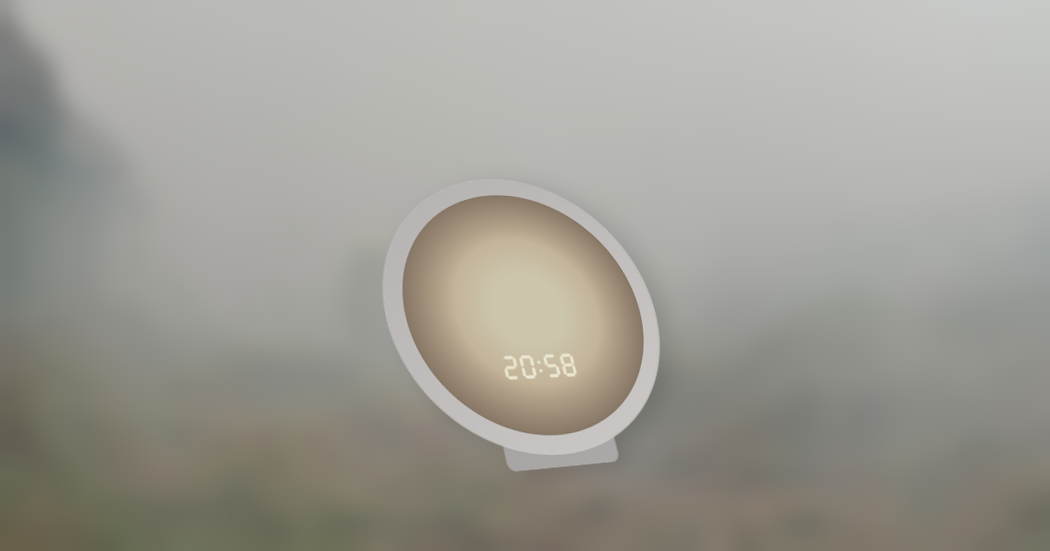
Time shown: **20:58**
